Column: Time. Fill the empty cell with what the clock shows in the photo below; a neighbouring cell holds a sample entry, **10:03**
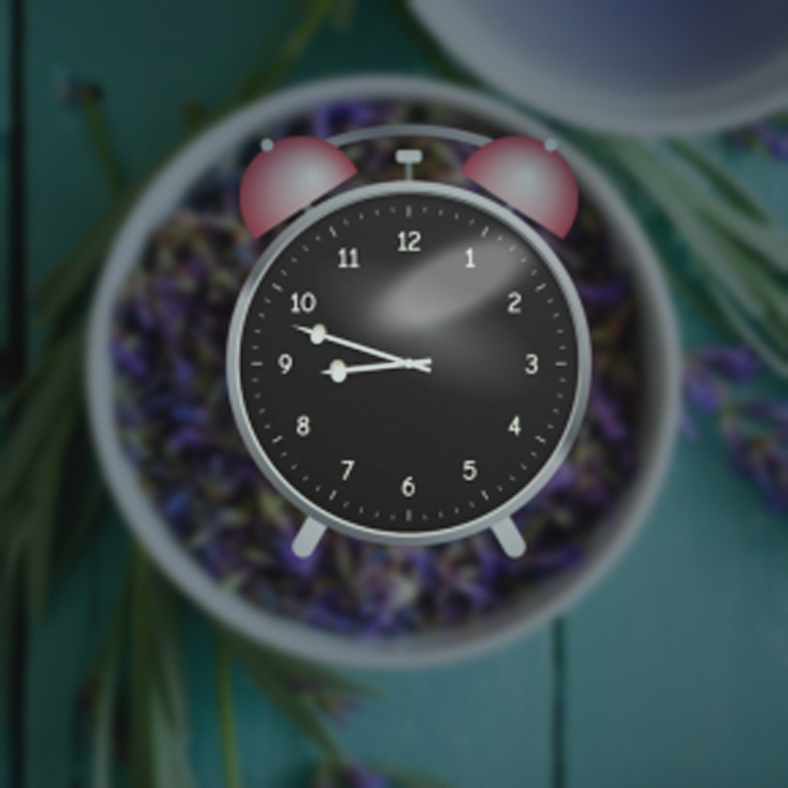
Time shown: **8:48**
